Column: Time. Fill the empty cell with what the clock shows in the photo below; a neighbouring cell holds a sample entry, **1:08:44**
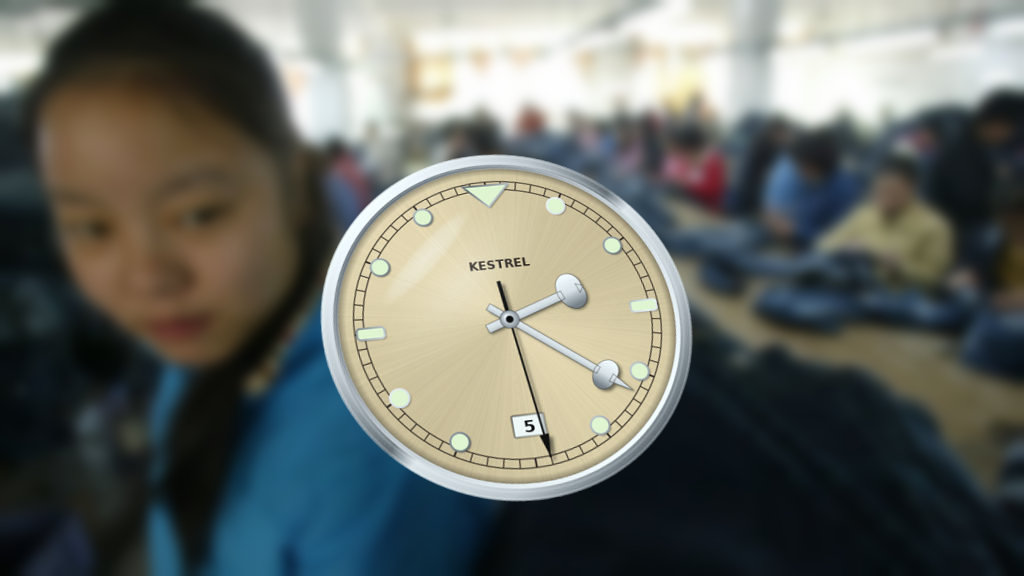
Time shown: **2:21:29**
